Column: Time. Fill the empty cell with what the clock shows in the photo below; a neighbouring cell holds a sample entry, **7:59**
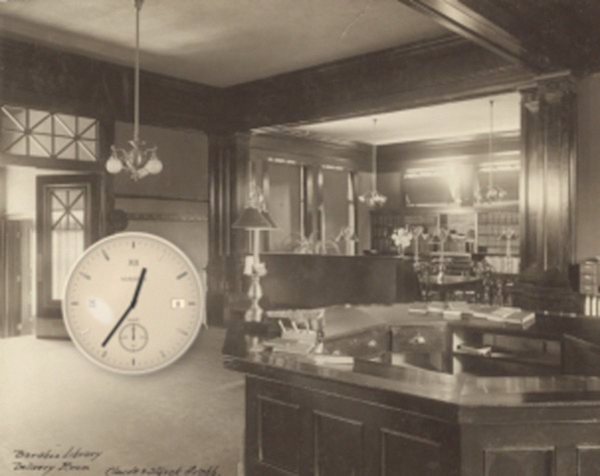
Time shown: **12:36**
